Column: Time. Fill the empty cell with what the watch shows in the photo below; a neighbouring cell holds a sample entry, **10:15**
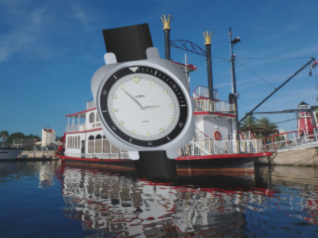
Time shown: **2:54**
